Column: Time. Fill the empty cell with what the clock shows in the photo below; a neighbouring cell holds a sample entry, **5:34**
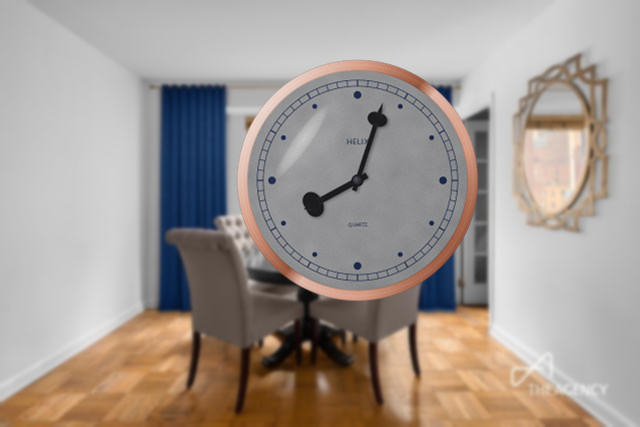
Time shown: **8:03**
